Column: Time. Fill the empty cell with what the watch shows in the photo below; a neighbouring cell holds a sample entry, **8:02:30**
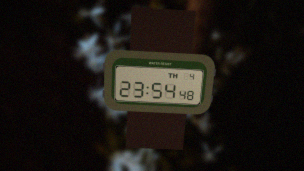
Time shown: **23:54:48**
